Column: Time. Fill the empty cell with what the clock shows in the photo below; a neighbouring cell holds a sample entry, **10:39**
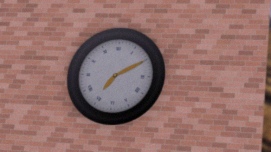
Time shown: **7:10**
